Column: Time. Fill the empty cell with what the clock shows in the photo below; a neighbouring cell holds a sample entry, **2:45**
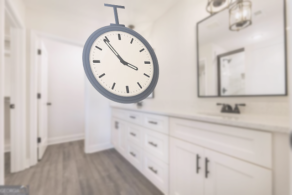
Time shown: **3:54**
